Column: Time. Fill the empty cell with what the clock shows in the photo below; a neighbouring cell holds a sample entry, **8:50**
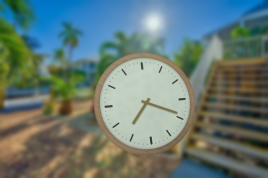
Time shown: **7:19**
